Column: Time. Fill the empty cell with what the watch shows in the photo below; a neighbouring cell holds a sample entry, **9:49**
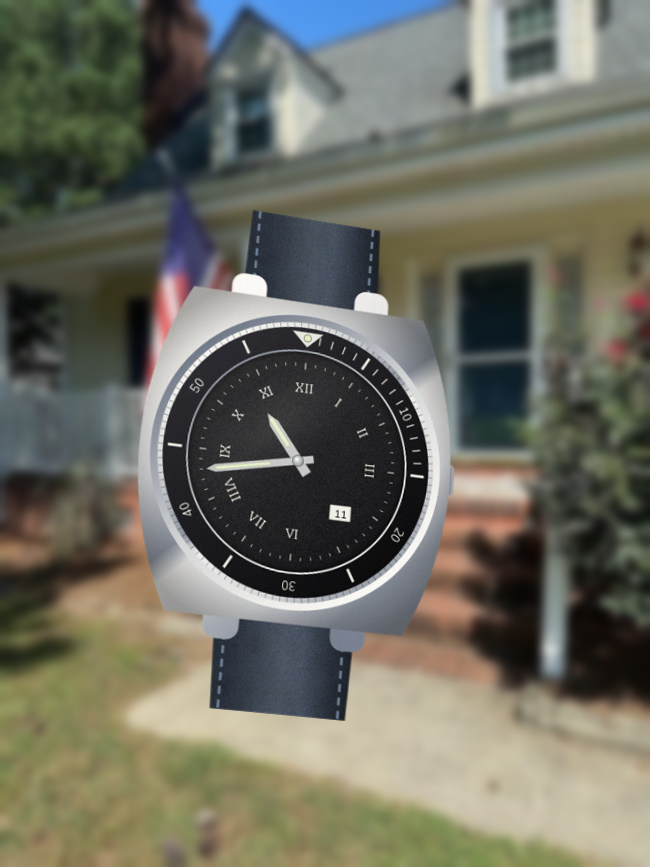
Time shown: **10:43**
